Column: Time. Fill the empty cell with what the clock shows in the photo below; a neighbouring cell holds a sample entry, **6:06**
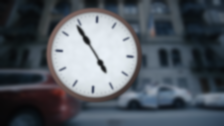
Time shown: **4:54**
